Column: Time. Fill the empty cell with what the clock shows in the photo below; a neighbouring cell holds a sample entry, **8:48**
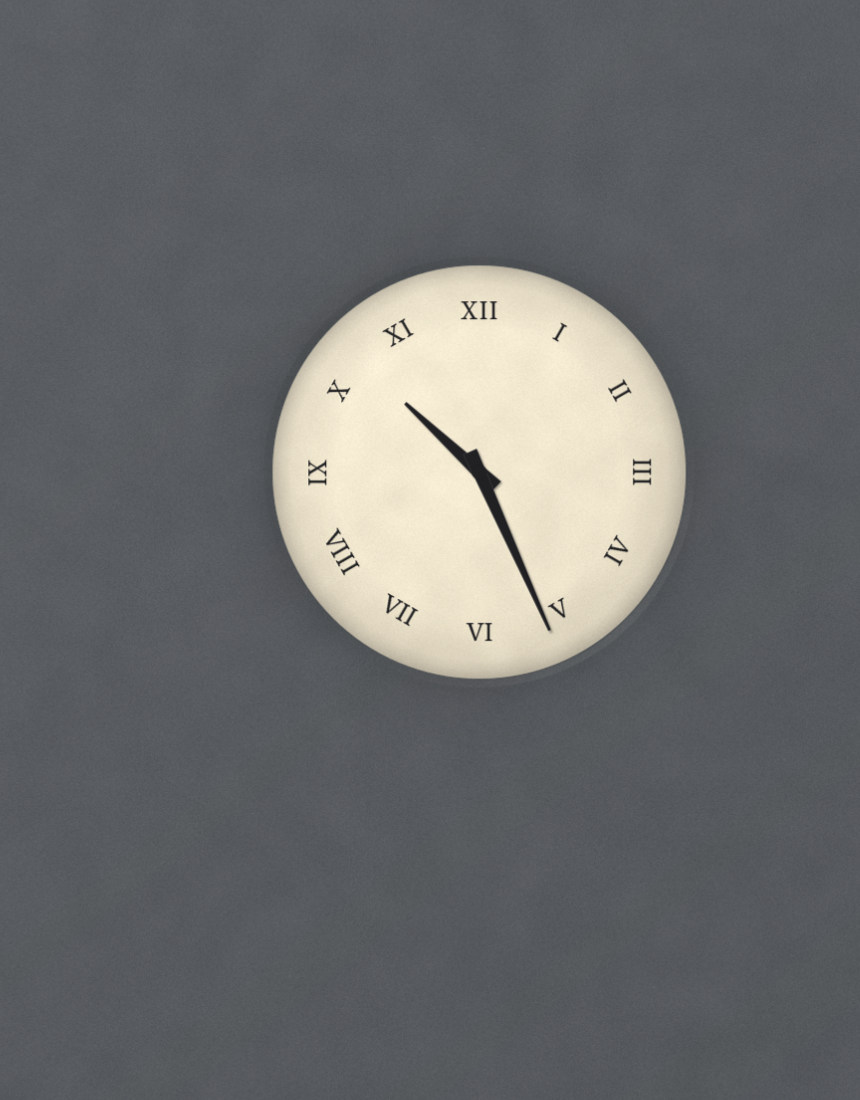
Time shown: **10:26**
